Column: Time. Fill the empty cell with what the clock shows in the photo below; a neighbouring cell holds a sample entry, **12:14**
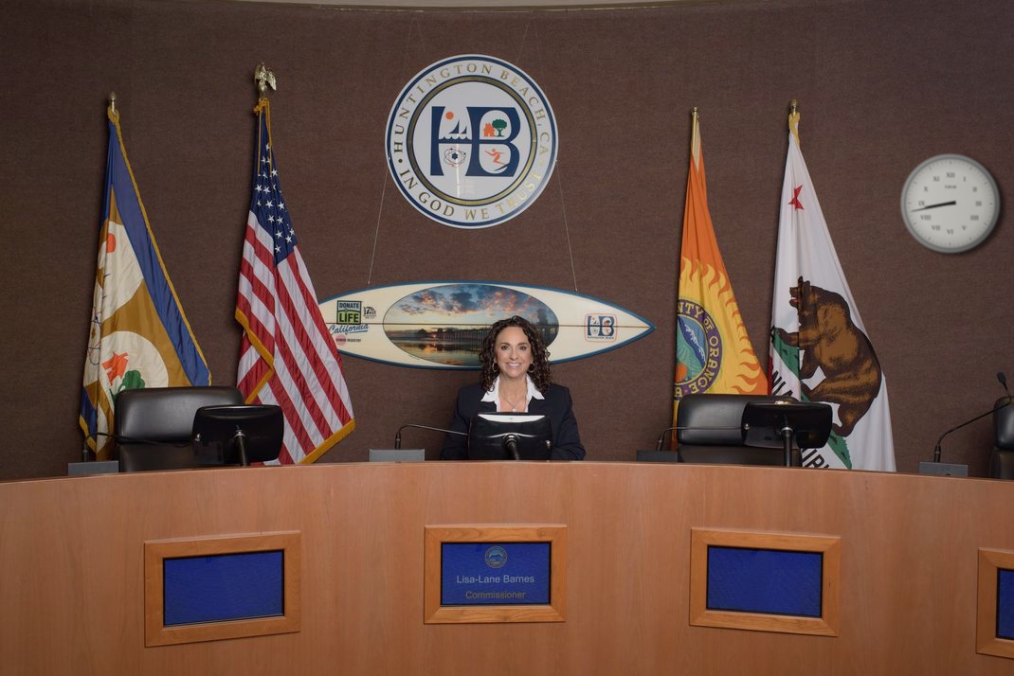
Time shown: **8:43**
